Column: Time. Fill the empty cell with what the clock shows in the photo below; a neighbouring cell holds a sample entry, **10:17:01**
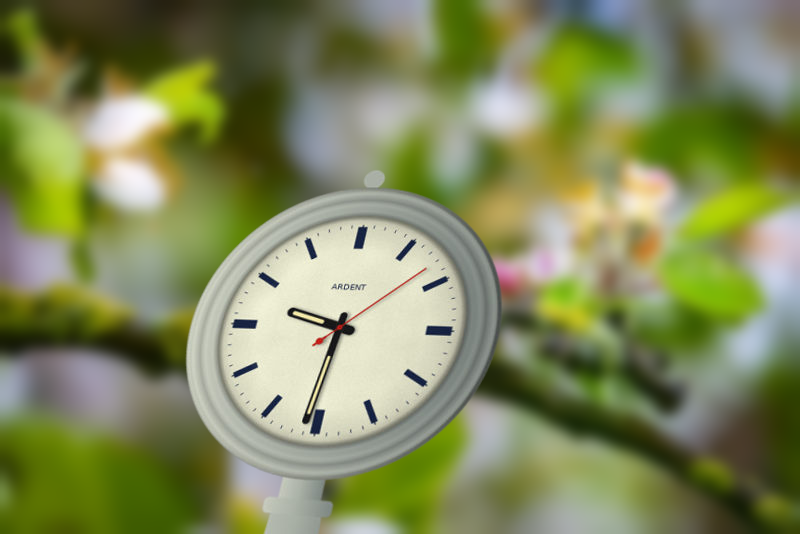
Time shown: **9:31:08**
